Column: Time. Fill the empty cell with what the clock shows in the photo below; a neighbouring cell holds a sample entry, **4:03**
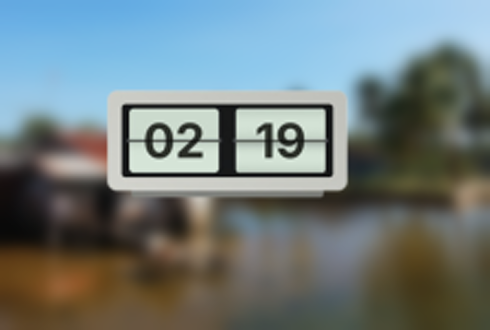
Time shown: **2:19**
